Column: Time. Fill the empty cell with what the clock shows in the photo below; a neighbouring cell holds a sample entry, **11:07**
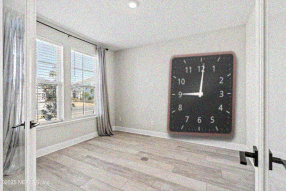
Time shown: **9:01**
